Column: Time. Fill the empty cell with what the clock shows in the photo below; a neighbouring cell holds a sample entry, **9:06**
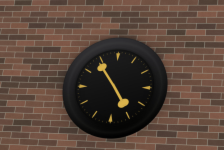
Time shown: **4:54**
